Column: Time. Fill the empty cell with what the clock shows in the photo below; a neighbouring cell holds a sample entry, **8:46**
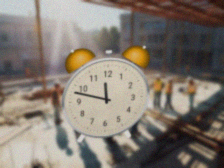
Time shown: **11:48**
